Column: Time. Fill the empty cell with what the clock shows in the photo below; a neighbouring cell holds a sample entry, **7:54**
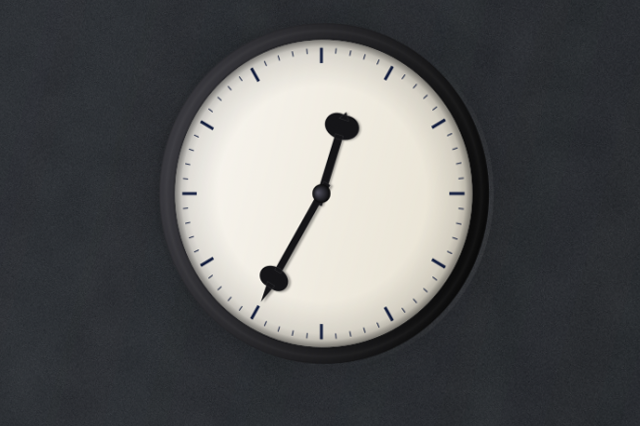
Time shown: **12:35**
